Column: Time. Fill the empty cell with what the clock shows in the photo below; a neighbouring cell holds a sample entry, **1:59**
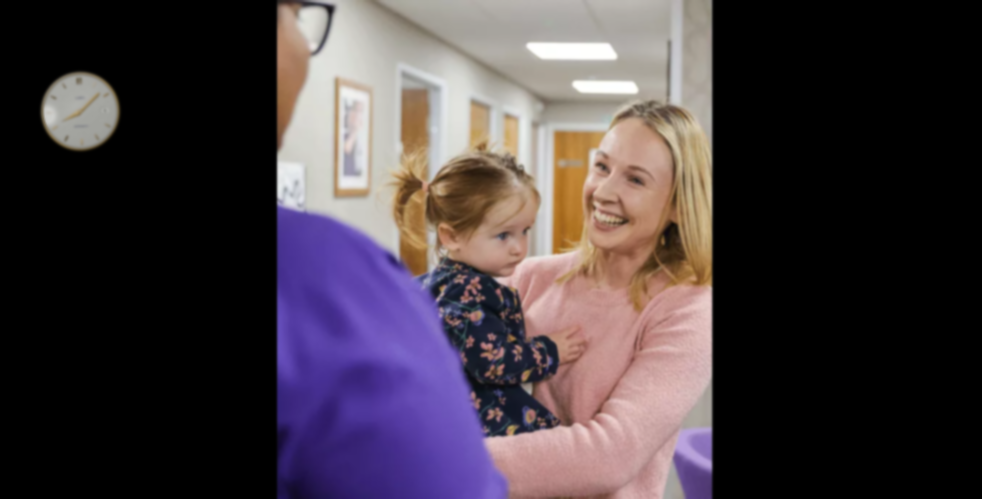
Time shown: **8:08**
